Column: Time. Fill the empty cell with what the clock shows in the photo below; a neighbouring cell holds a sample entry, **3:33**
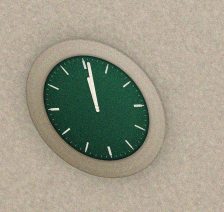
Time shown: **12:01**
